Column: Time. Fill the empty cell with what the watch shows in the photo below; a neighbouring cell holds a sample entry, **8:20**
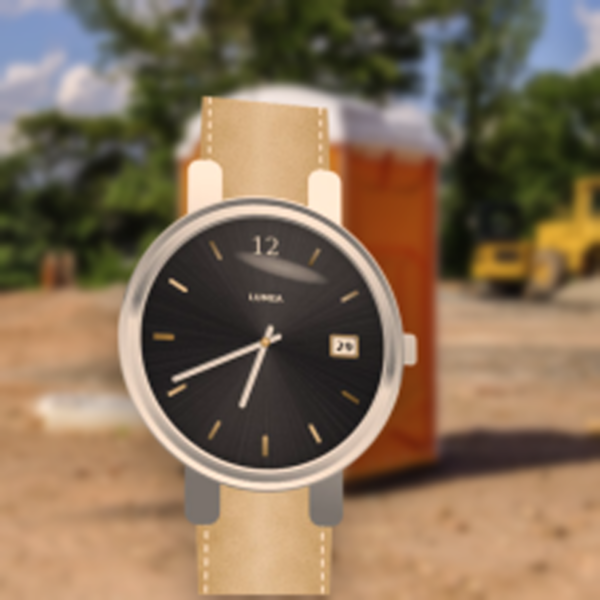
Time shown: **6:41**
